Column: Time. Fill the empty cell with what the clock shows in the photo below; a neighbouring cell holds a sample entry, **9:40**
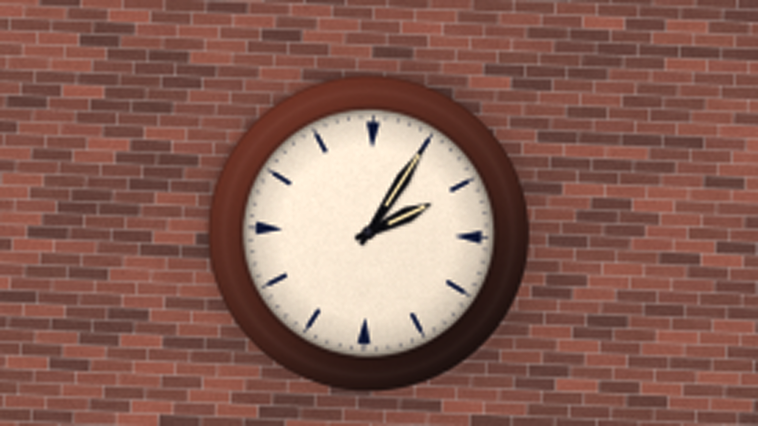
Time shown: **2:05**
